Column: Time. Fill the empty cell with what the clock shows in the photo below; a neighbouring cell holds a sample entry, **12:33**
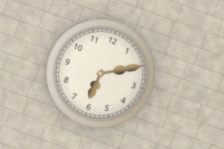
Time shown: **6:10**
